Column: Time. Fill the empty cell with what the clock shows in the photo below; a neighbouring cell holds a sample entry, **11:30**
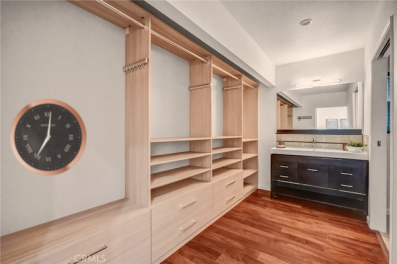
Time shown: **7:01**
